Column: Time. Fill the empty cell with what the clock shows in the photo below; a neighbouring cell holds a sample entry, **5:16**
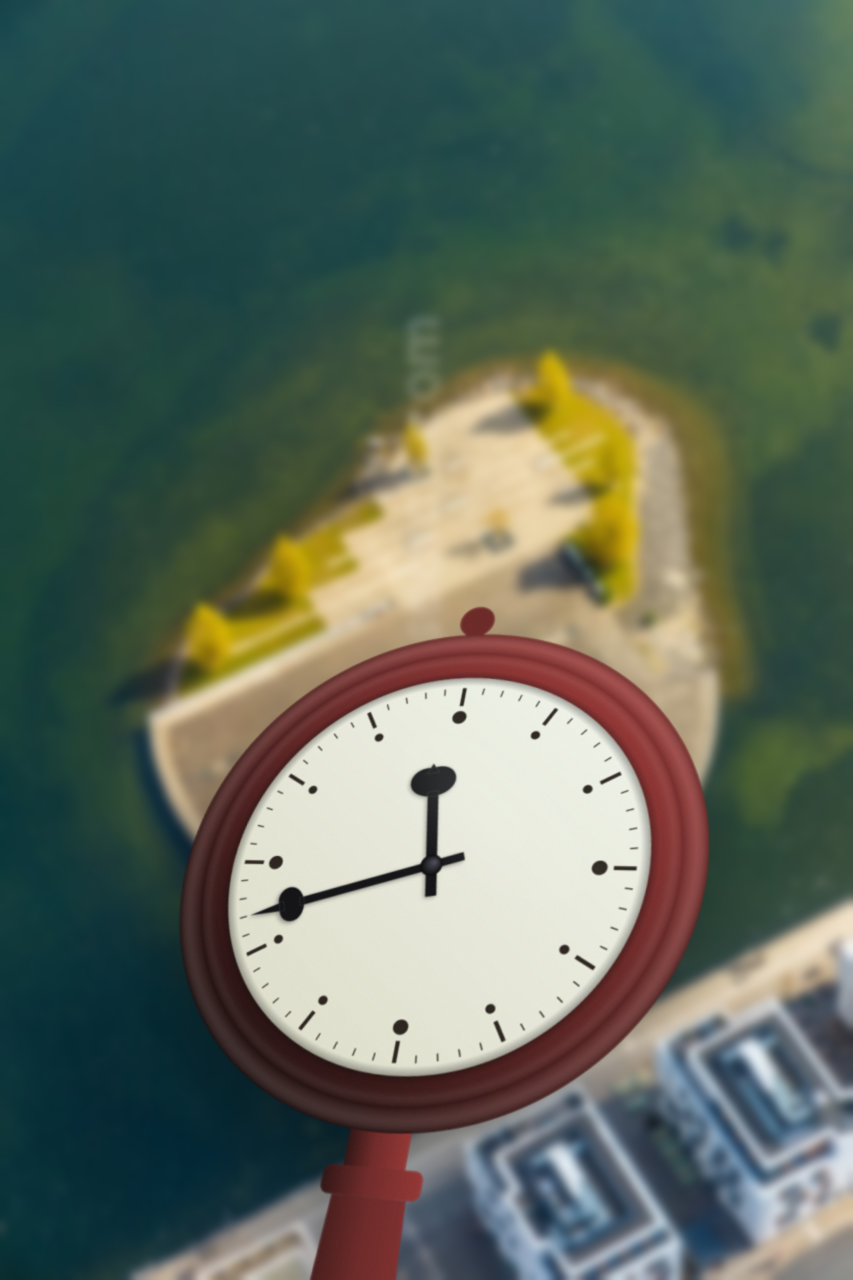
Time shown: **11:42**
